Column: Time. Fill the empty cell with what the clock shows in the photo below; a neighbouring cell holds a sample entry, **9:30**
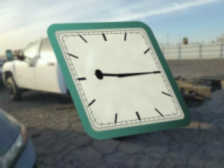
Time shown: **9:15**
